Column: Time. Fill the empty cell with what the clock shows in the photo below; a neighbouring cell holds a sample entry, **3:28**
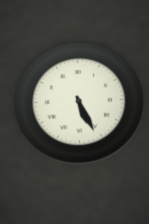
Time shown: **5:26**
